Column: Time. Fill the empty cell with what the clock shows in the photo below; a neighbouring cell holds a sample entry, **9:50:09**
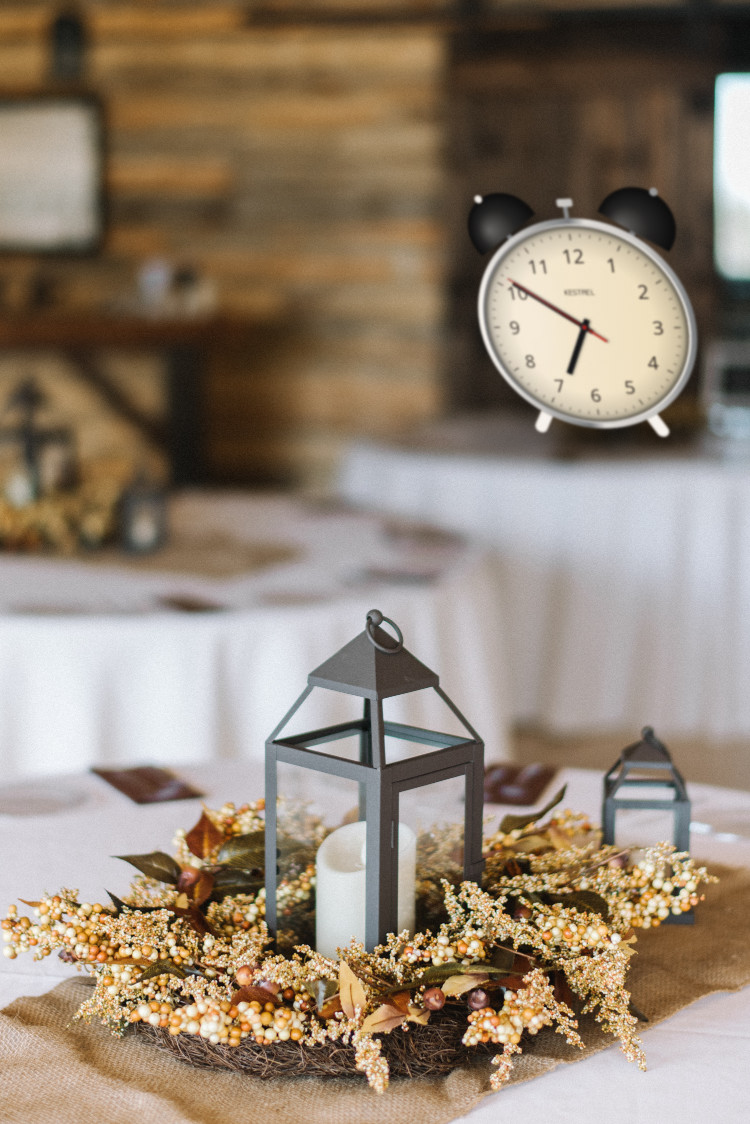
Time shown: **6:50:51**
